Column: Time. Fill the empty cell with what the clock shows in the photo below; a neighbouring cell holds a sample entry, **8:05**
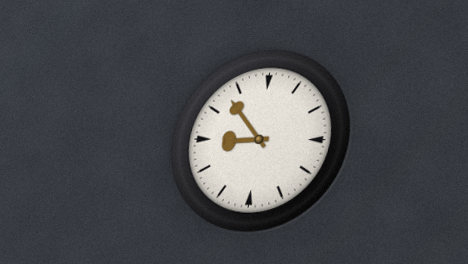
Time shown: **8:53**
